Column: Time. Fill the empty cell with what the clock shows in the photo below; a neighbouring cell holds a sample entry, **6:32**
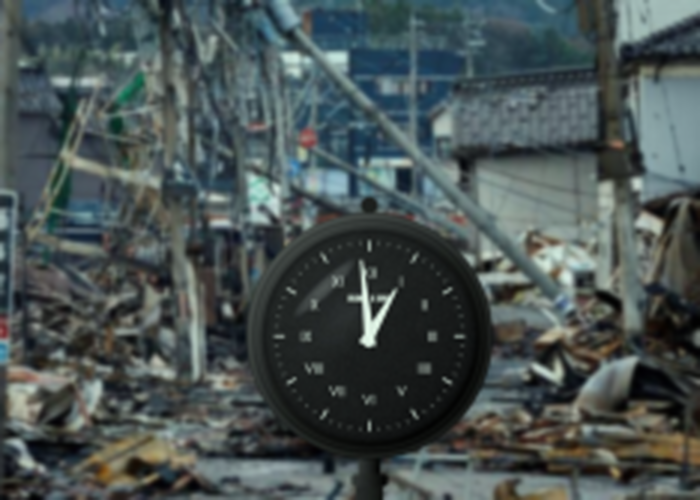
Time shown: **12:59**
